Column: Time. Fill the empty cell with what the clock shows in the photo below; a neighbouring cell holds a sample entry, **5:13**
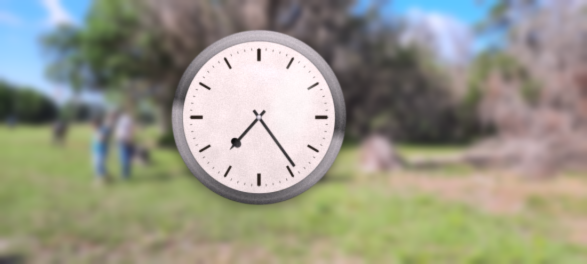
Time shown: **7:24**
